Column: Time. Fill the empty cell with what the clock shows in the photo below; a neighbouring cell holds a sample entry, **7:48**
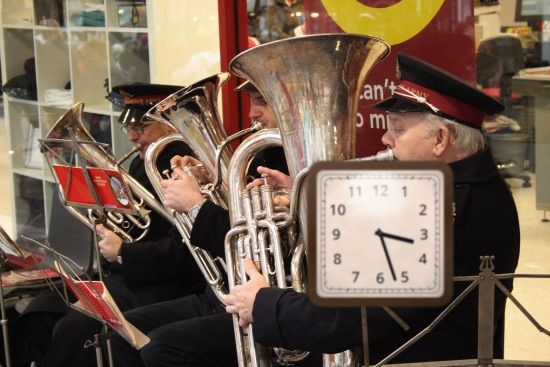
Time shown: **3:27**
